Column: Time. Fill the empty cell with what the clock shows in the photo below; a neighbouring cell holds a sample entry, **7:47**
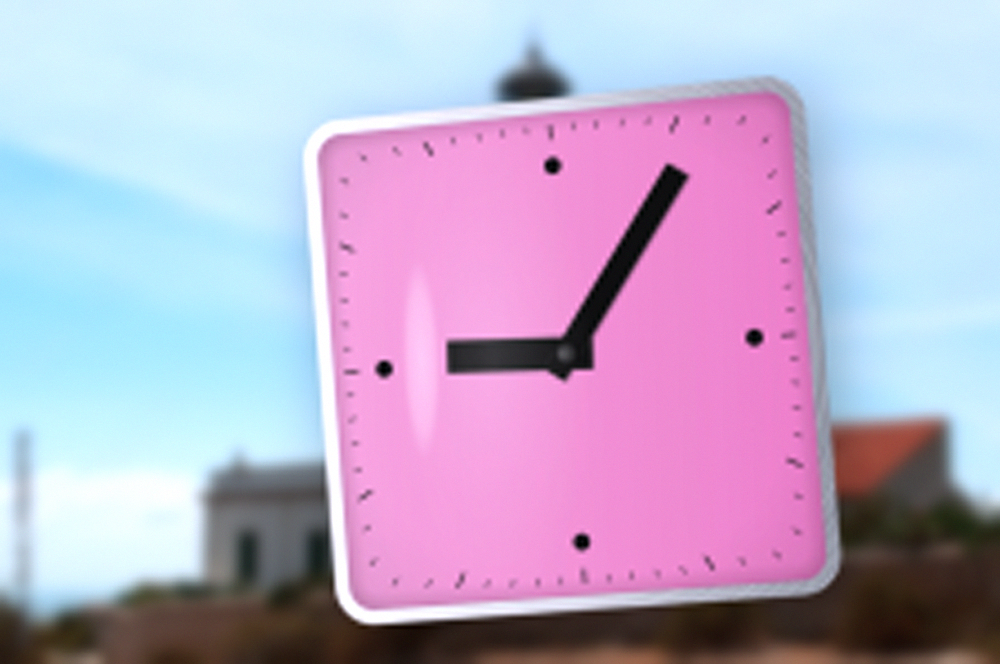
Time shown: **9:06**
